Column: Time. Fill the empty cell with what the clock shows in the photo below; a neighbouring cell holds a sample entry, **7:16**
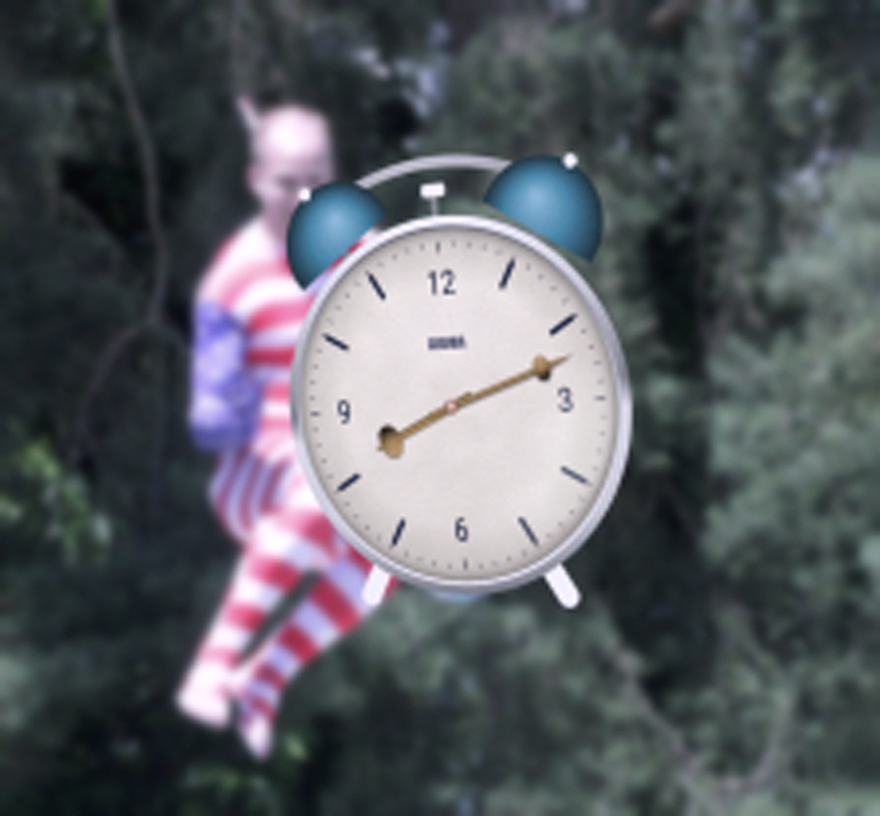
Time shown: **8:12**
